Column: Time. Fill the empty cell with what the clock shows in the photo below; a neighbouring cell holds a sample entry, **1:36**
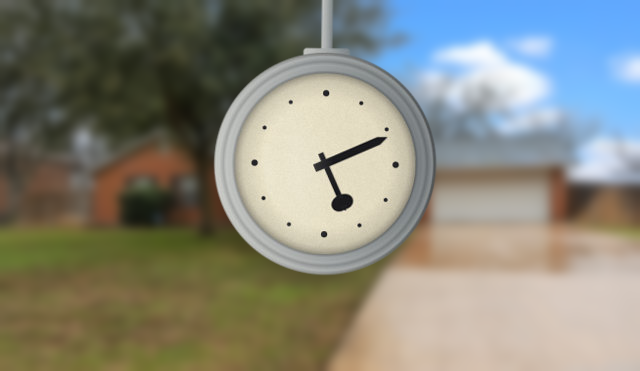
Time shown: **5:11**
